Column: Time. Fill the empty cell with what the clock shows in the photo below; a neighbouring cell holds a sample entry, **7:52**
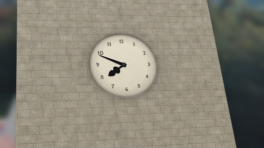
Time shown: **7:49**
